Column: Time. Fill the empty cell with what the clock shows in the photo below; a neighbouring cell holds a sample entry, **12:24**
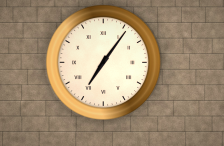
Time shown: **7:06**
